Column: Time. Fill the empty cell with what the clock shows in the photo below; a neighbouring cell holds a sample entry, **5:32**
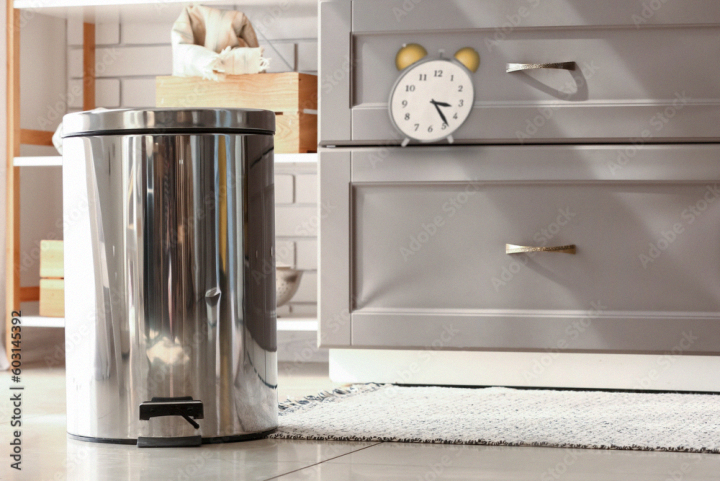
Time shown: **3:24**
